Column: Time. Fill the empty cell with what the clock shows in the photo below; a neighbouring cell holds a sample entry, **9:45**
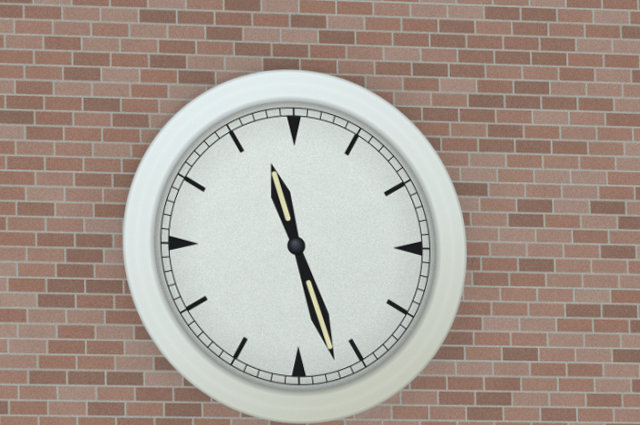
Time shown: **11:27**
